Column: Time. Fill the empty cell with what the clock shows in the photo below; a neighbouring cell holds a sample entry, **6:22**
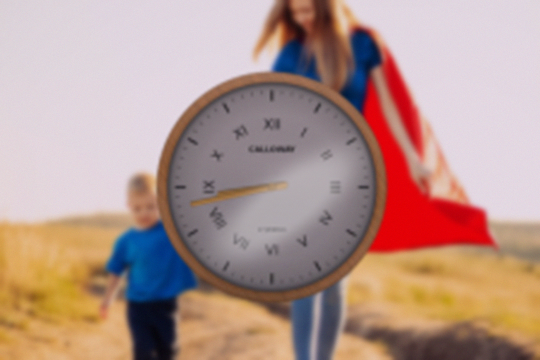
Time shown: **8:43**
